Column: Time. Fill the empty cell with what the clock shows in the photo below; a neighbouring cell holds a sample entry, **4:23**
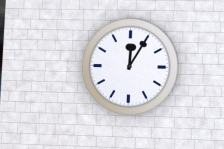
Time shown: **12:05**
